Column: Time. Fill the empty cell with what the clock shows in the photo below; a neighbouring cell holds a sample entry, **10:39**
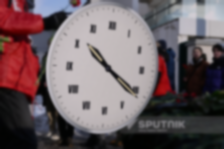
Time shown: **10:21**
